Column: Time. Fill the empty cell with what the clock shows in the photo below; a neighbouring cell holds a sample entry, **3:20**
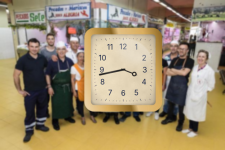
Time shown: **3:43**
